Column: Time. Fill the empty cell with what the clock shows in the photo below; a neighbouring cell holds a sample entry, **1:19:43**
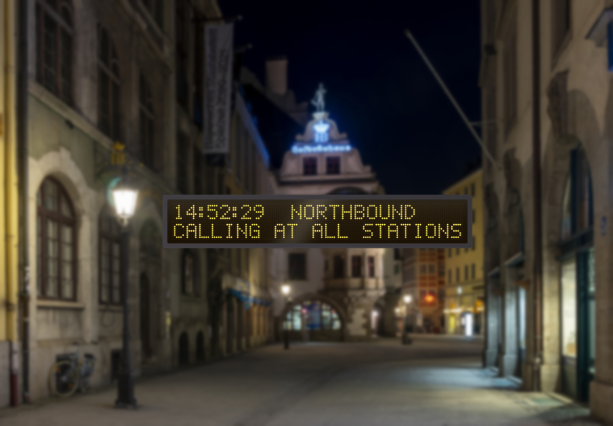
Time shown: **14:52:29**
